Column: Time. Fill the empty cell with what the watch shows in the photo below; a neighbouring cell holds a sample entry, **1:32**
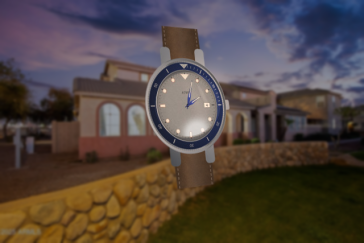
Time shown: **2:03**
